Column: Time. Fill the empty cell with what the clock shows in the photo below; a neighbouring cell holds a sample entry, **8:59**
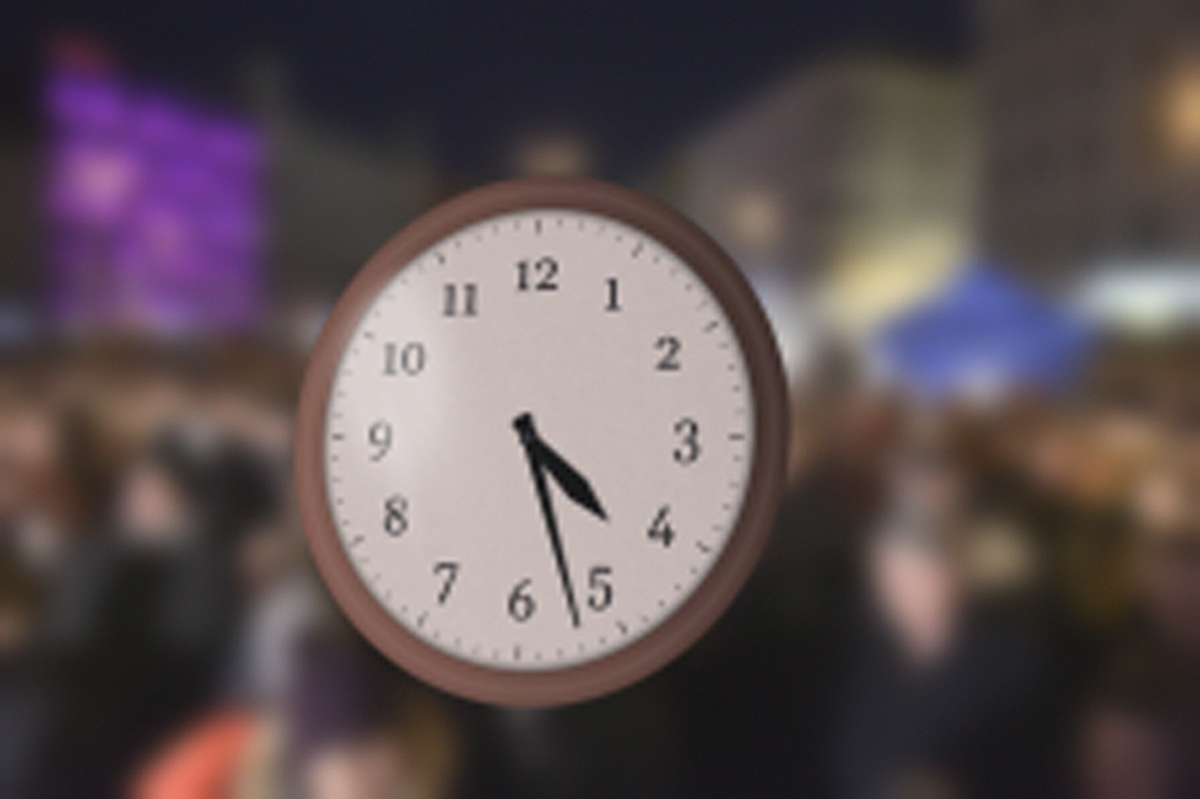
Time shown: **4:27**
